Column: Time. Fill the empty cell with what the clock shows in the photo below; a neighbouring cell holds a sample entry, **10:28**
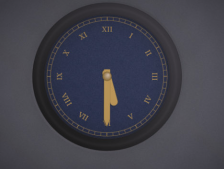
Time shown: **5:30**
